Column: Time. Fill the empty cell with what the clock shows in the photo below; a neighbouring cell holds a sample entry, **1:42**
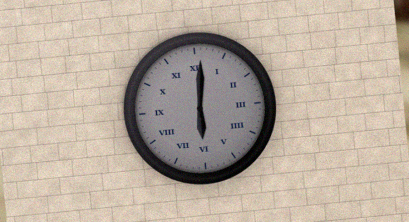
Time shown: **6:01**
